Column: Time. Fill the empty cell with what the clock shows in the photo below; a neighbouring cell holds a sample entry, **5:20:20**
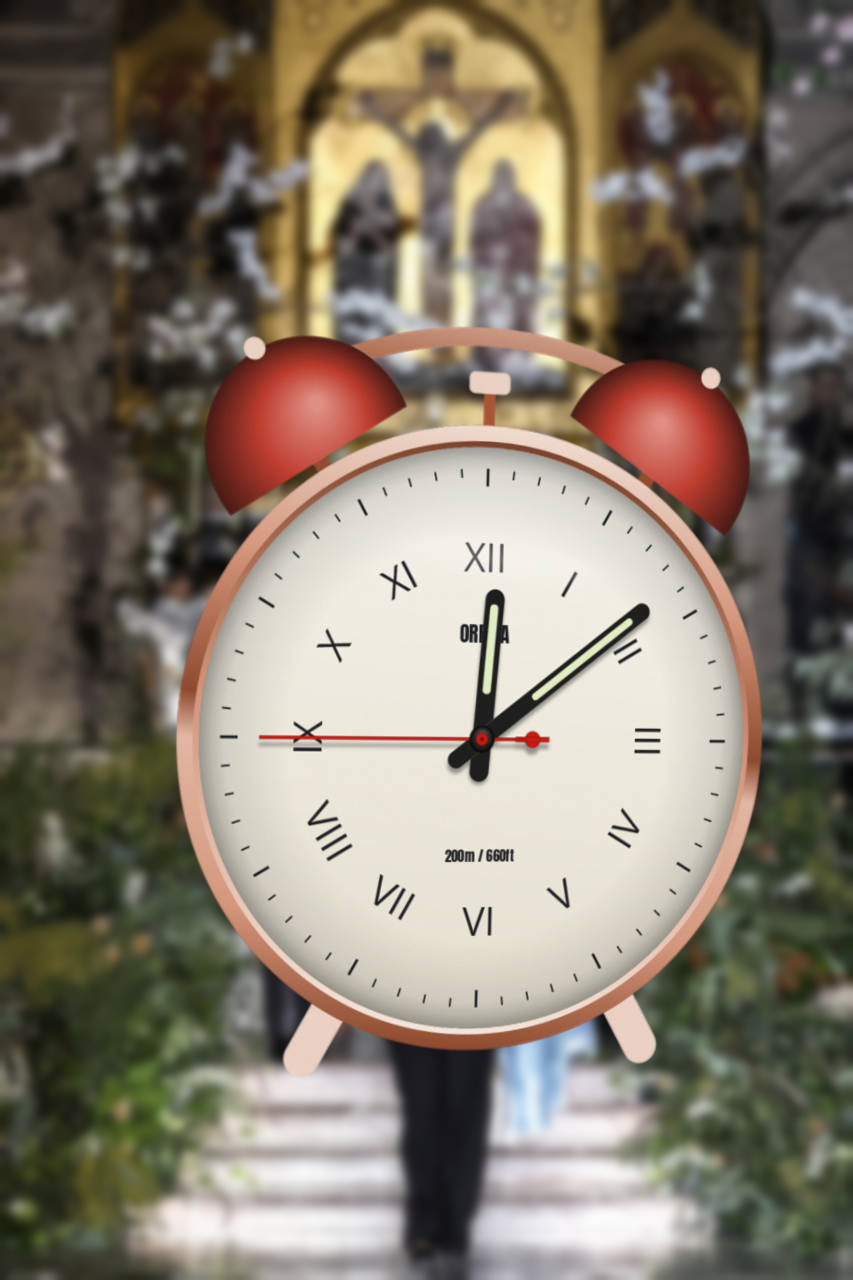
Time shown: **12:08:45**
